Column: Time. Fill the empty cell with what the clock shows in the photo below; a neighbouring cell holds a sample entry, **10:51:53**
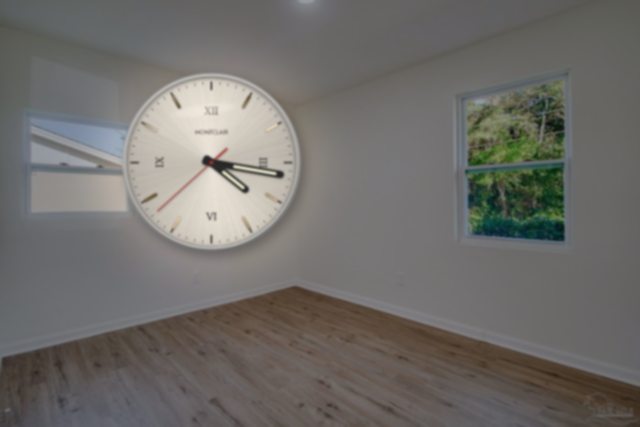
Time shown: **4:16:38**
